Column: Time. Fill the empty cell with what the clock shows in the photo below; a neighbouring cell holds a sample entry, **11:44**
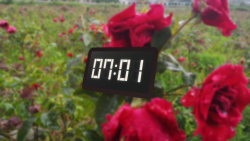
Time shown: **7:01**
